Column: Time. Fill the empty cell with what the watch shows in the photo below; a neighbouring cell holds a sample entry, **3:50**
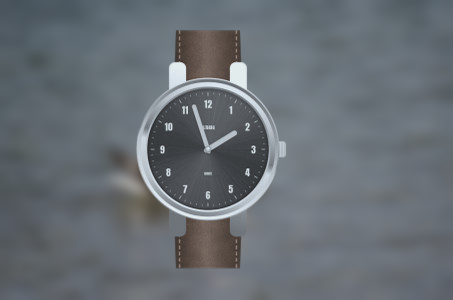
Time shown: **1:57**
